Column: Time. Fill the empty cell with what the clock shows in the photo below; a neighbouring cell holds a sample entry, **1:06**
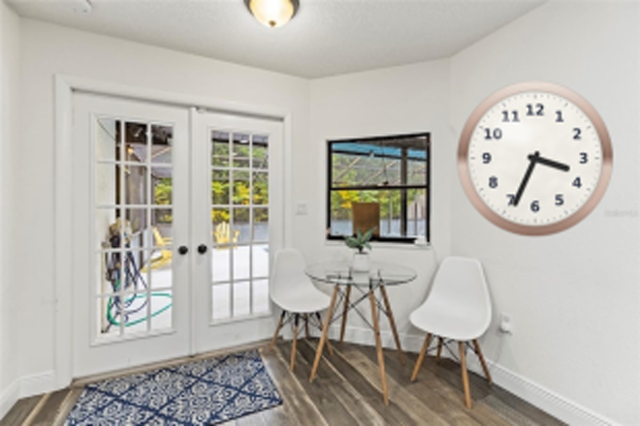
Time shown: **3:34**
